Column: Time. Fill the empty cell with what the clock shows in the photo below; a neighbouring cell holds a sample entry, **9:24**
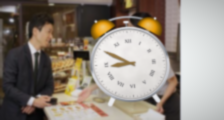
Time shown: **8:50**
